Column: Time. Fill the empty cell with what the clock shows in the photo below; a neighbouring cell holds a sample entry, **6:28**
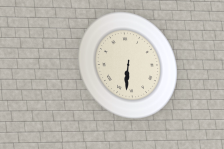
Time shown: **6:32**
